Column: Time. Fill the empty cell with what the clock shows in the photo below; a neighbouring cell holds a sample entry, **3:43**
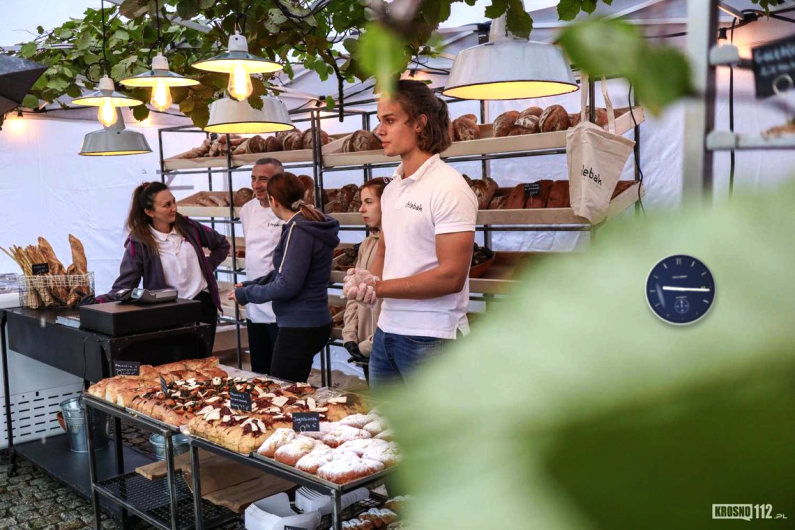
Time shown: **9:16**
